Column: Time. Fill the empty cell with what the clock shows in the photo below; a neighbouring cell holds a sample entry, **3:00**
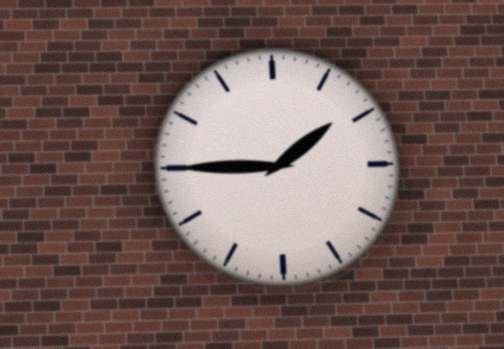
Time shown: **1:45**
